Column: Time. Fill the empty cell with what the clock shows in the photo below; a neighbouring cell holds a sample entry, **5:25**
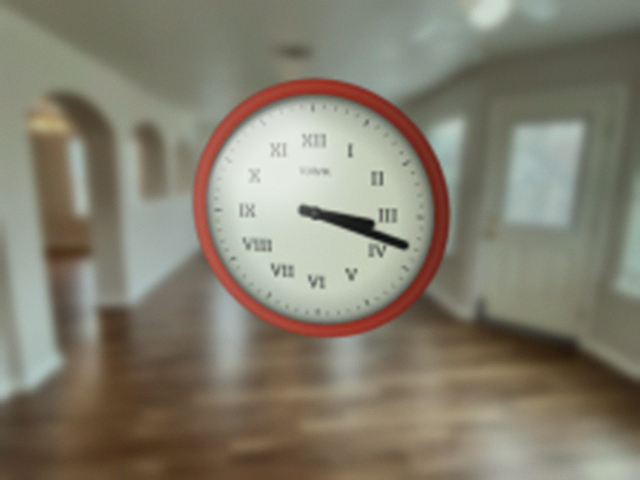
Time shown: **3:18**
